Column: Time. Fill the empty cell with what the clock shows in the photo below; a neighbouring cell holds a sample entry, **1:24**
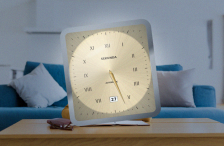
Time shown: **5:27**
